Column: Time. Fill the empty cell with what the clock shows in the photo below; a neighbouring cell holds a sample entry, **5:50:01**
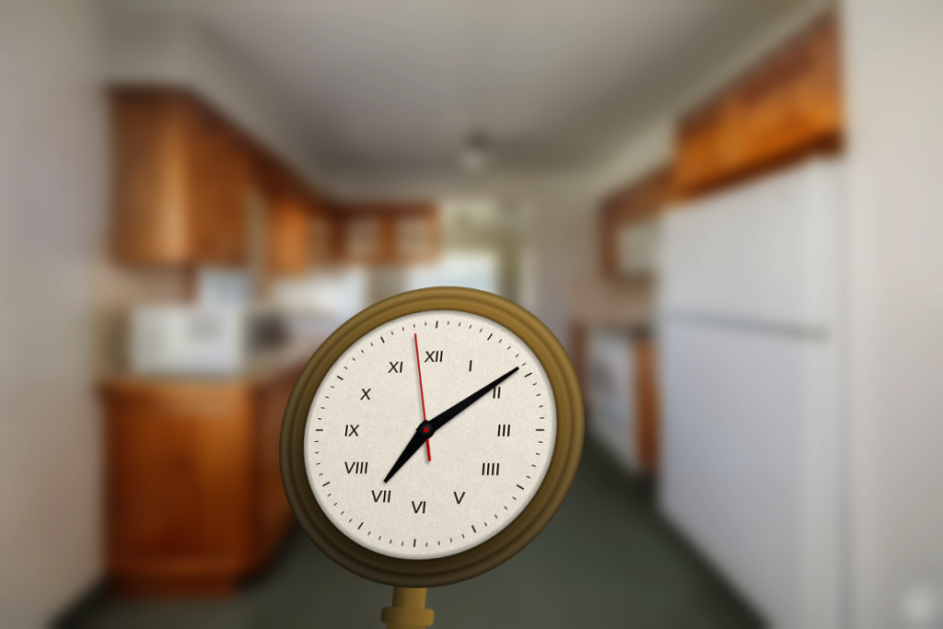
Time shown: **7:08:58**
